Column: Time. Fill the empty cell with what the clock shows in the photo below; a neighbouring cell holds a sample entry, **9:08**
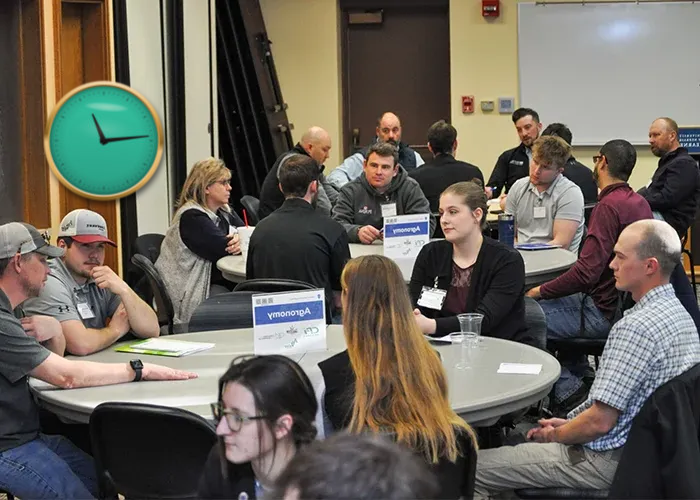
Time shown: **11:14**
